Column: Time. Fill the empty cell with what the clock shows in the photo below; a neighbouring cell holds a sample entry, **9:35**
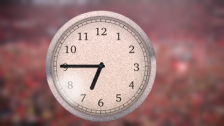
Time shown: **6:45**
